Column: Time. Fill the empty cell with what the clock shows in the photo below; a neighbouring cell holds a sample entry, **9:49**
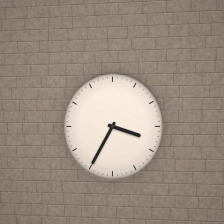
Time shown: **3:35**
